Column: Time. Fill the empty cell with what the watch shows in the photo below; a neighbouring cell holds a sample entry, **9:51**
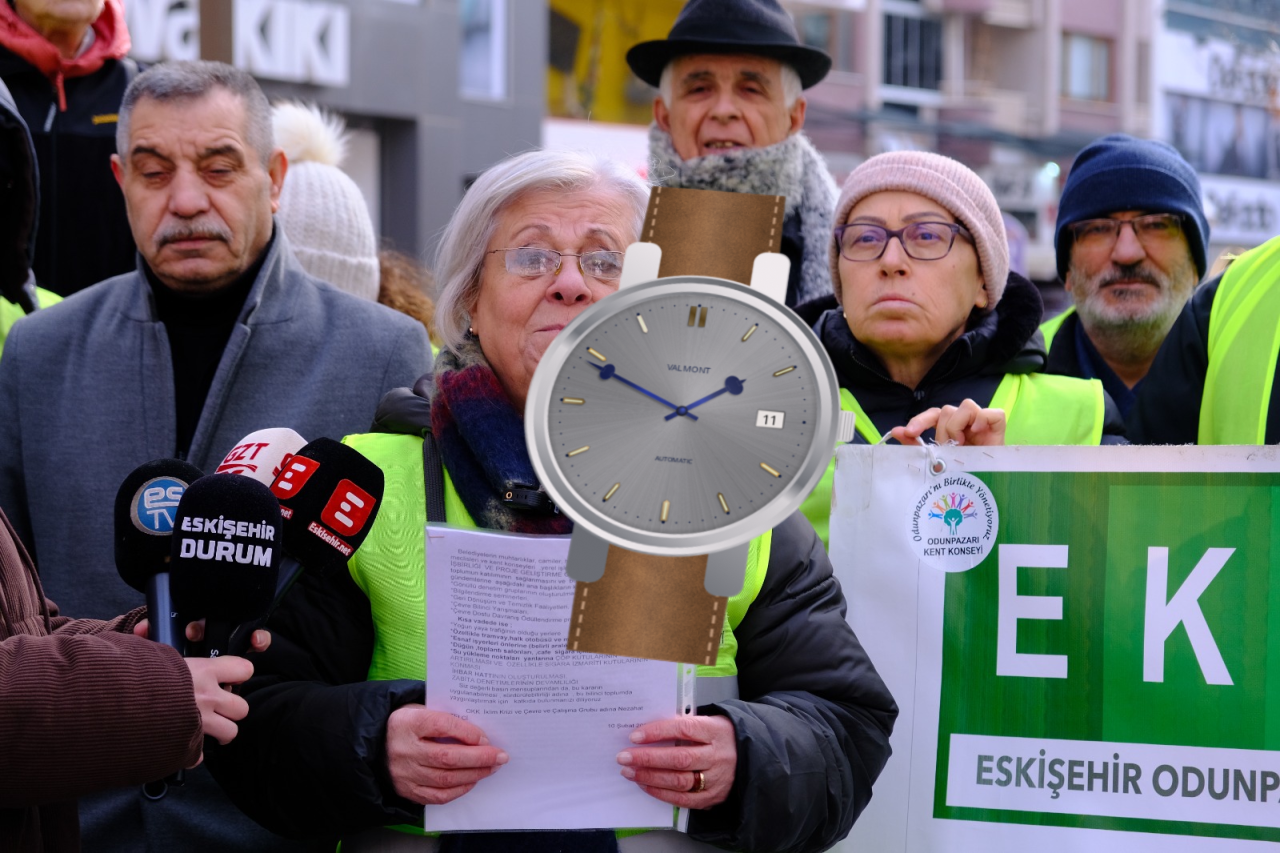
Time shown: **1:49**
